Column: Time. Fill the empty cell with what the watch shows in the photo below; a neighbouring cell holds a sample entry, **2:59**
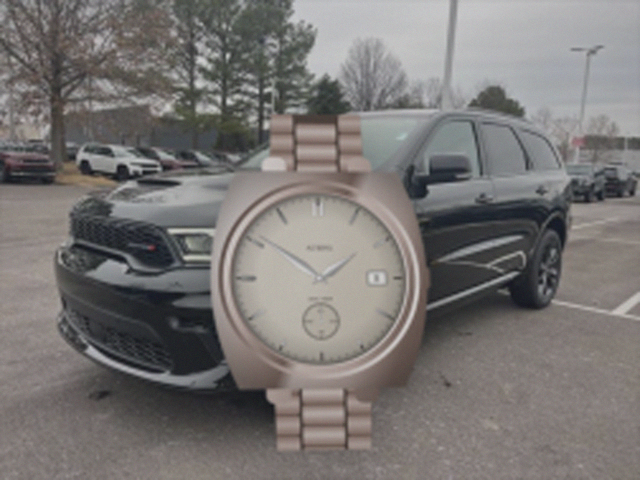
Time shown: **1:51**
